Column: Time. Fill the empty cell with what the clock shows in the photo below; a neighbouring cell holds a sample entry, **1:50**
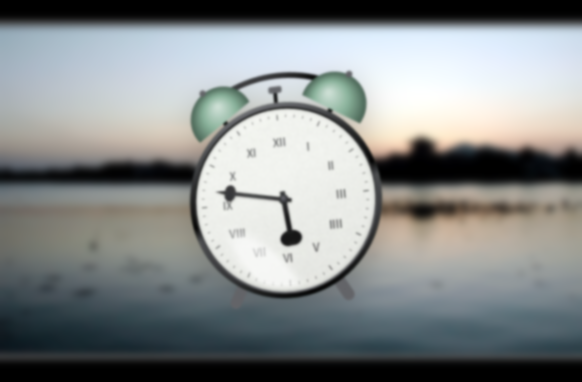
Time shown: **5:47**
